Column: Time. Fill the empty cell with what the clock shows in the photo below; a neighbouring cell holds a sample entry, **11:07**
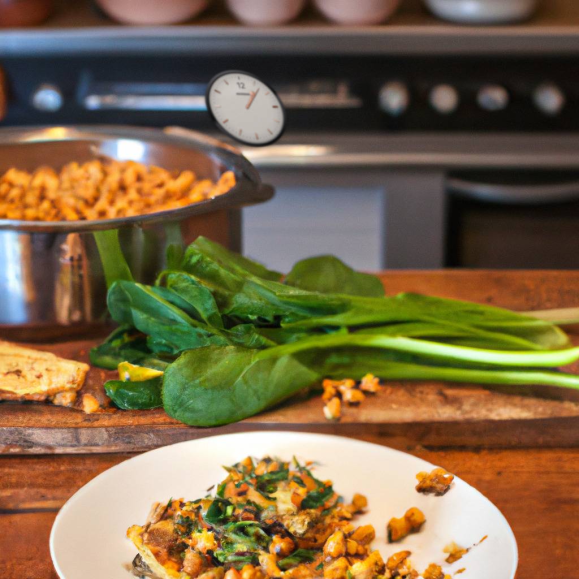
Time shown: **1:07**
